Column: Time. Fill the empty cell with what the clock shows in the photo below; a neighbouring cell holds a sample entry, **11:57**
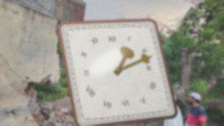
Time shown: **1:12**
